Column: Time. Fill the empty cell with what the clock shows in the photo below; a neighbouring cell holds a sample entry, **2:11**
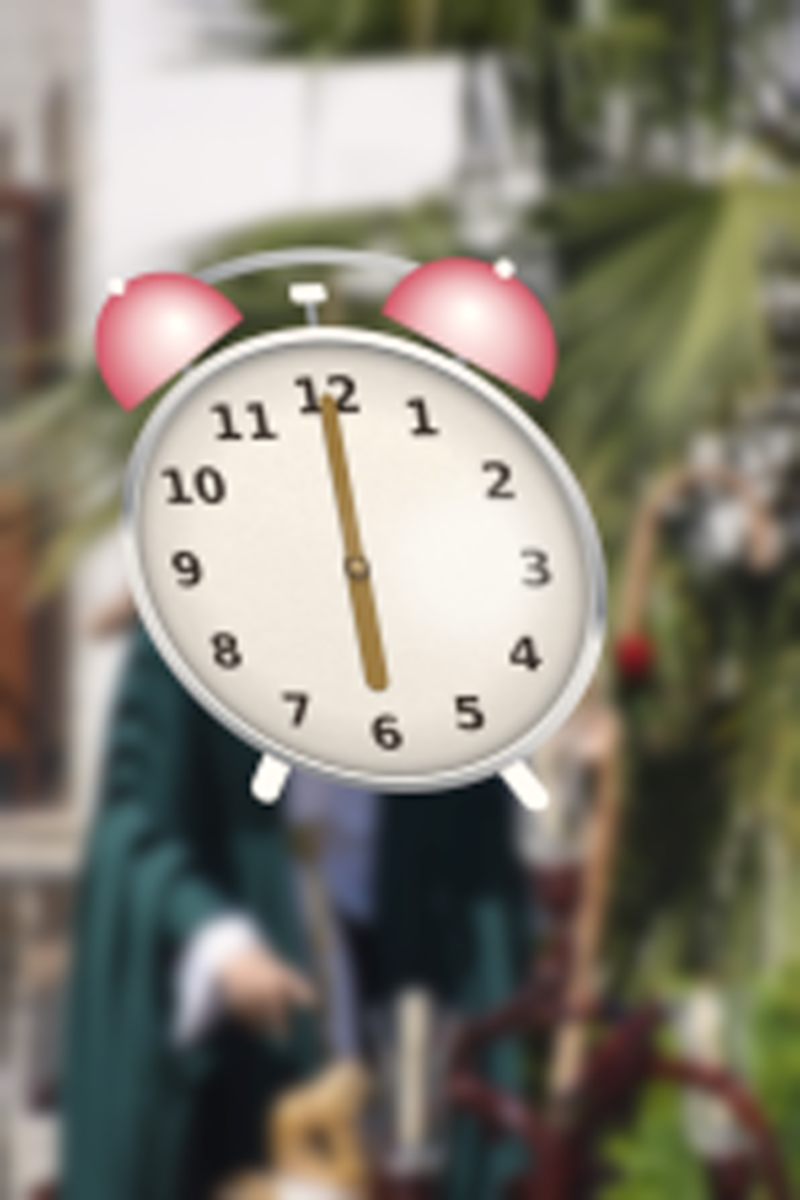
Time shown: **6:00**
